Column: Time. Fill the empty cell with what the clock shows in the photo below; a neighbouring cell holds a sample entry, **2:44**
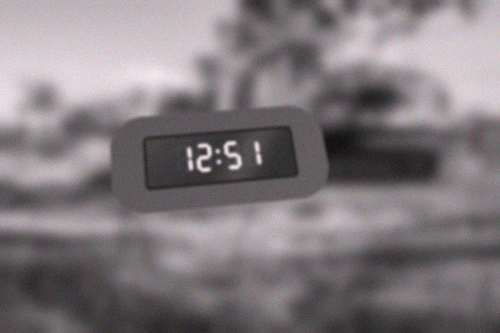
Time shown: **12:51**
